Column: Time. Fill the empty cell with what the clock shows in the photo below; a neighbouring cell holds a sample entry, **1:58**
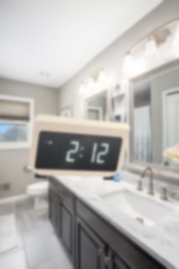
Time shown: **2:12**
